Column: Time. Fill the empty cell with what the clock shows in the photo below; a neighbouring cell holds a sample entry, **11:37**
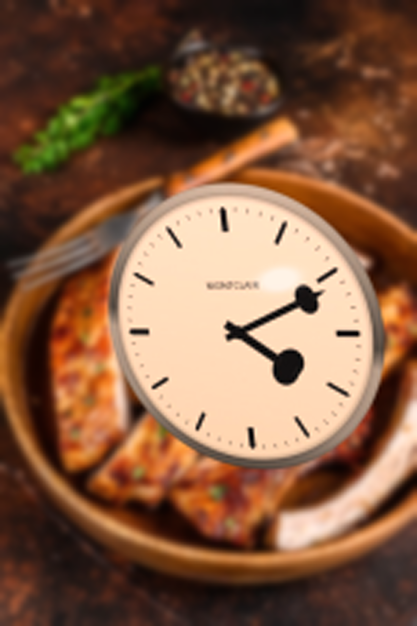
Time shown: **4:11**
